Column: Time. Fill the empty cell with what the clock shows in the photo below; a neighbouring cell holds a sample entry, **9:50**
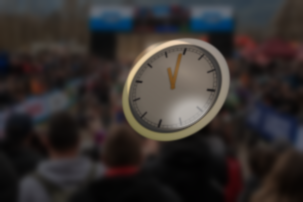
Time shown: **10:59**
